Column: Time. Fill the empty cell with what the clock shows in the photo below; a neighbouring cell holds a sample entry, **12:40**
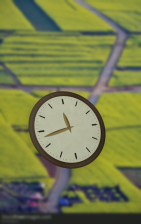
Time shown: **11:43**
